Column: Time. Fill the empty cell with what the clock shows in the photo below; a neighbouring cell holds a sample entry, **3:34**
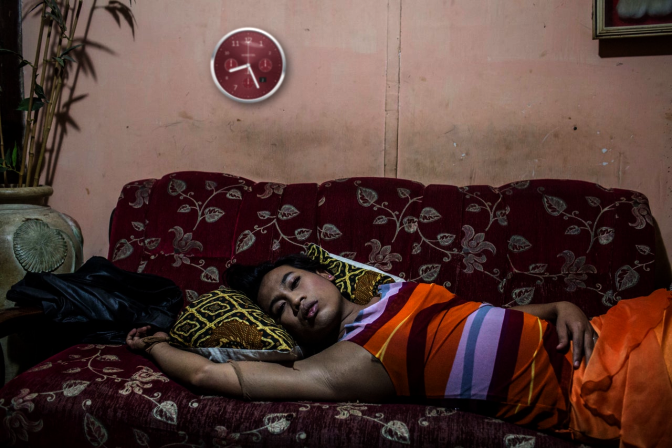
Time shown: **8:26**
